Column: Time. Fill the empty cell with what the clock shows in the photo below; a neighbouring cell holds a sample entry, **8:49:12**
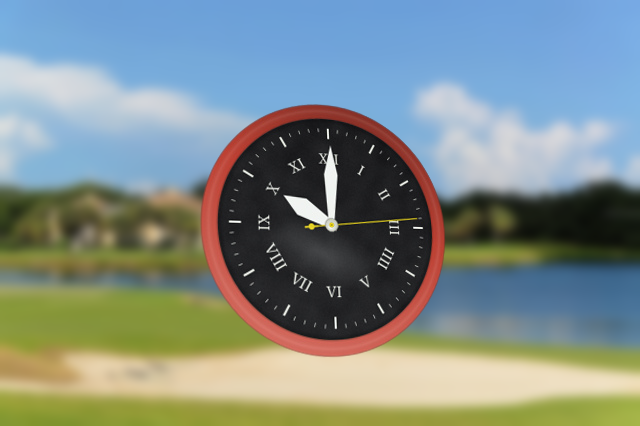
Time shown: **10:00:14**
